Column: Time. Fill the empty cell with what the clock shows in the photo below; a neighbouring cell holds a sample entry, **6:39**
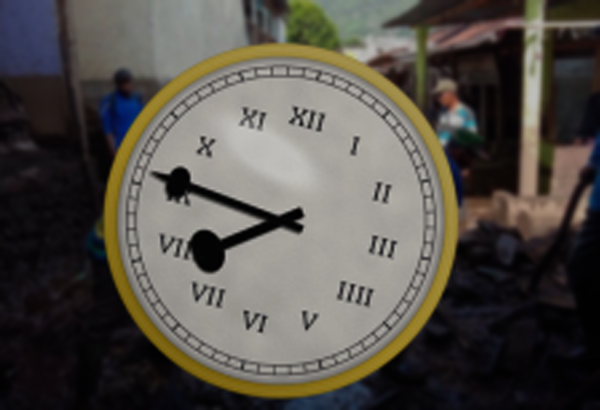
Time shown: **7:46**
